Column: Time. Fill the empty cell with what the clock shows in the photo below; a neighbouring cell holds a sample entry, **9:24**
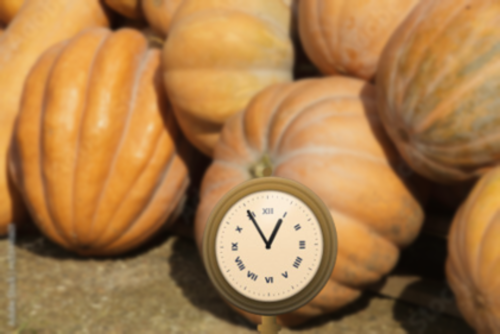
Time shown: **12:55**
